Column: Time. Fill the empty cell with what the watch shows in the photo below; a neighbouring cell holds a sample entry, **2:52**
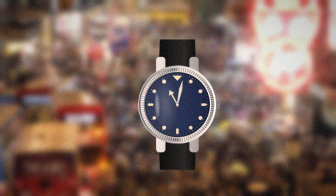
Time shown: **11:02**
